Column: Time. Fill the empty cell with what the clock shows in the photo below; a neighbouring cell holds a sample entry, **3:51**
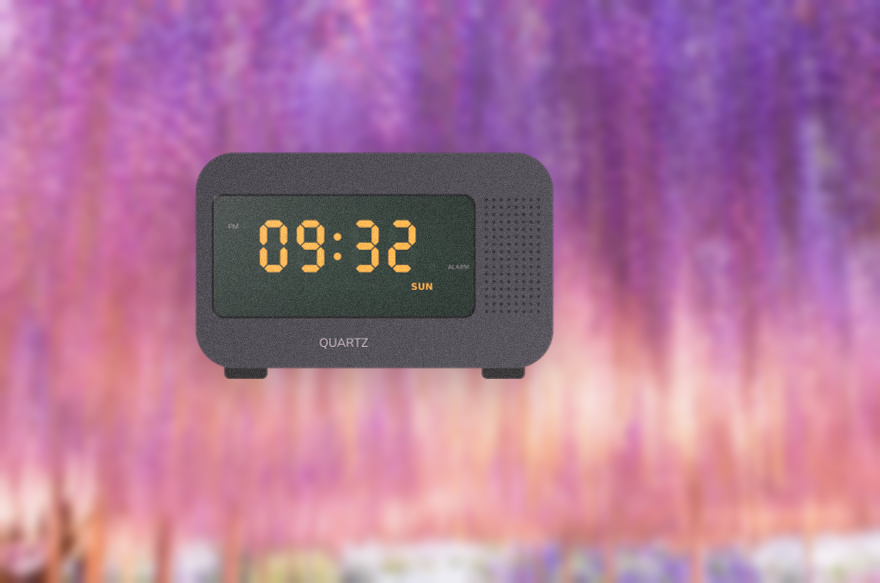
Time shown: **9:32**
